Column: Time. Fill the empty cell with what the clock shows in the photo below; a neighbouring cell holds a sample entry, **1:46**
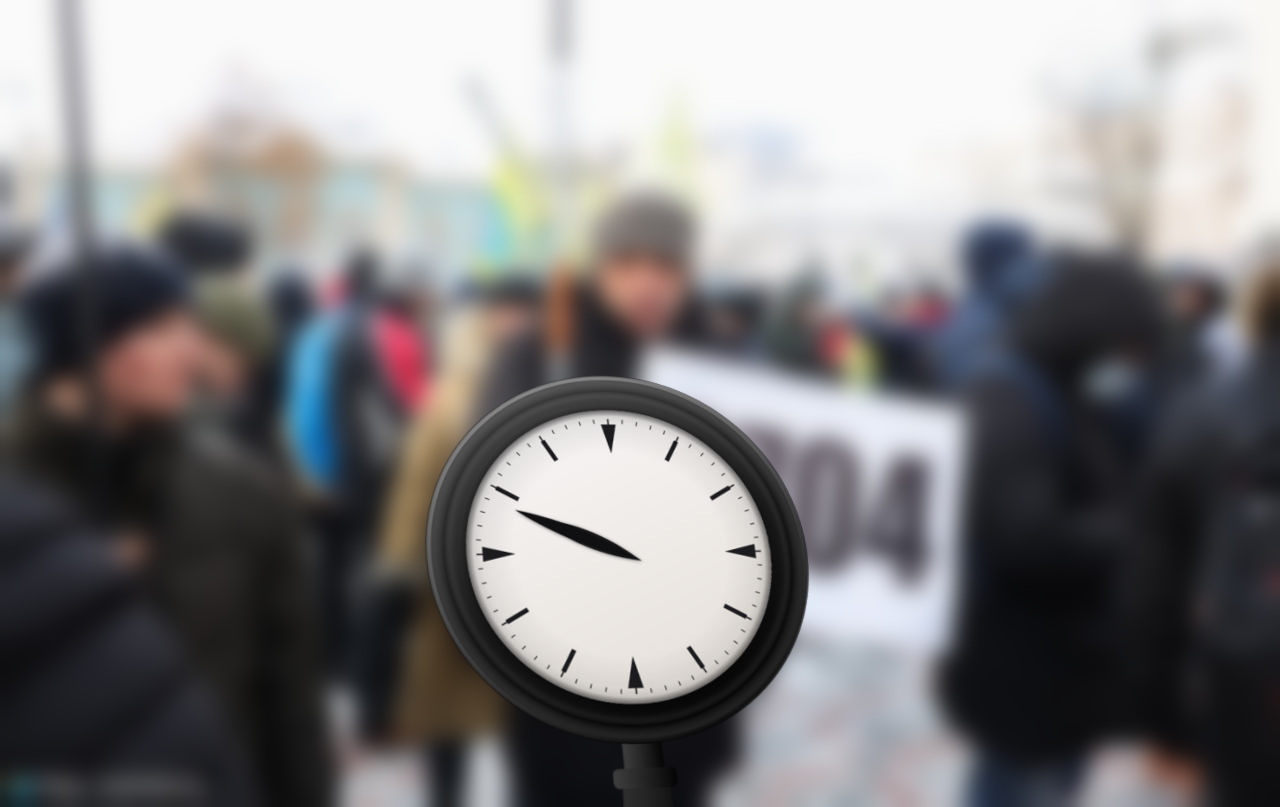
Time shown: **9:49**
